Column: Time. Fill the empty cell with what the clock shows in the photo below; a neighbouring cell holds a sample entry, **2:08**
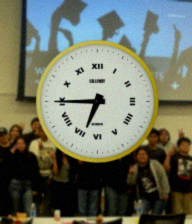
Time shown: **6:45**
